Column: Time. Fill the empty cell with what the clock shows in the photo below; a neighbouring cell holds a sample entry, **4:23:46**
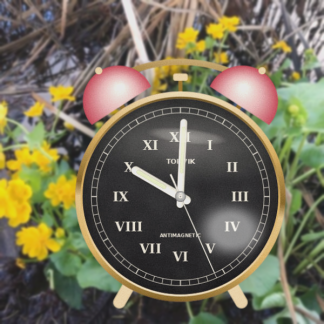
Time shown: **10:00:26**
